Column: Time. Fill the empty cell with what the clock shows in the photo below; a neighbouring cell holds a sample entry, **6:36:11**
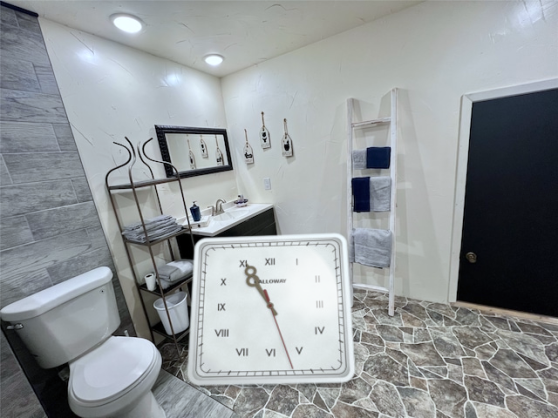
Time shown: **10:55:27**
